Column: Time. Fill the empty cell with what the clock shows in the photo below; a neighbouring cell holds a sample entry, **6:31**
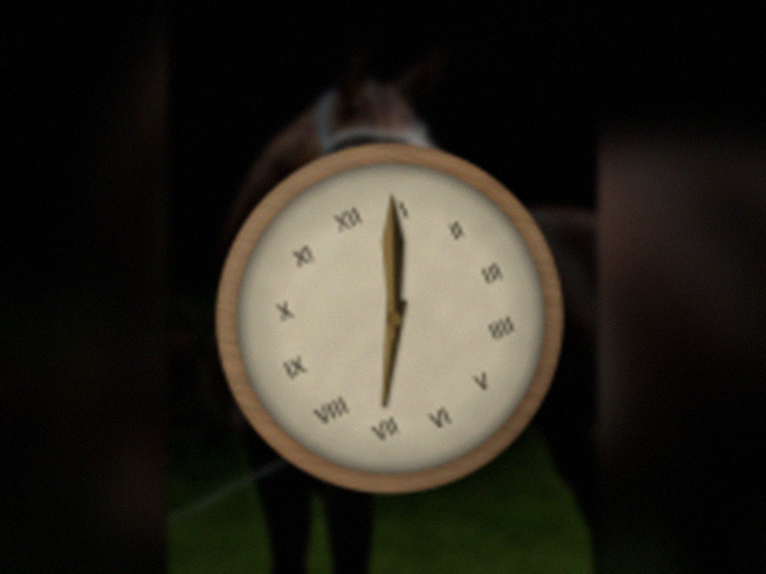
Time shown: **7:04**
